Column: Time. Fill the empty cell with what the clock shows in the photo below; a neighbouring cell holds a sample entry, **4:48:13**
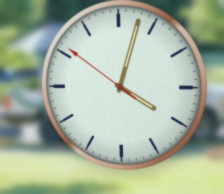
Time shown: **4:02:51**
